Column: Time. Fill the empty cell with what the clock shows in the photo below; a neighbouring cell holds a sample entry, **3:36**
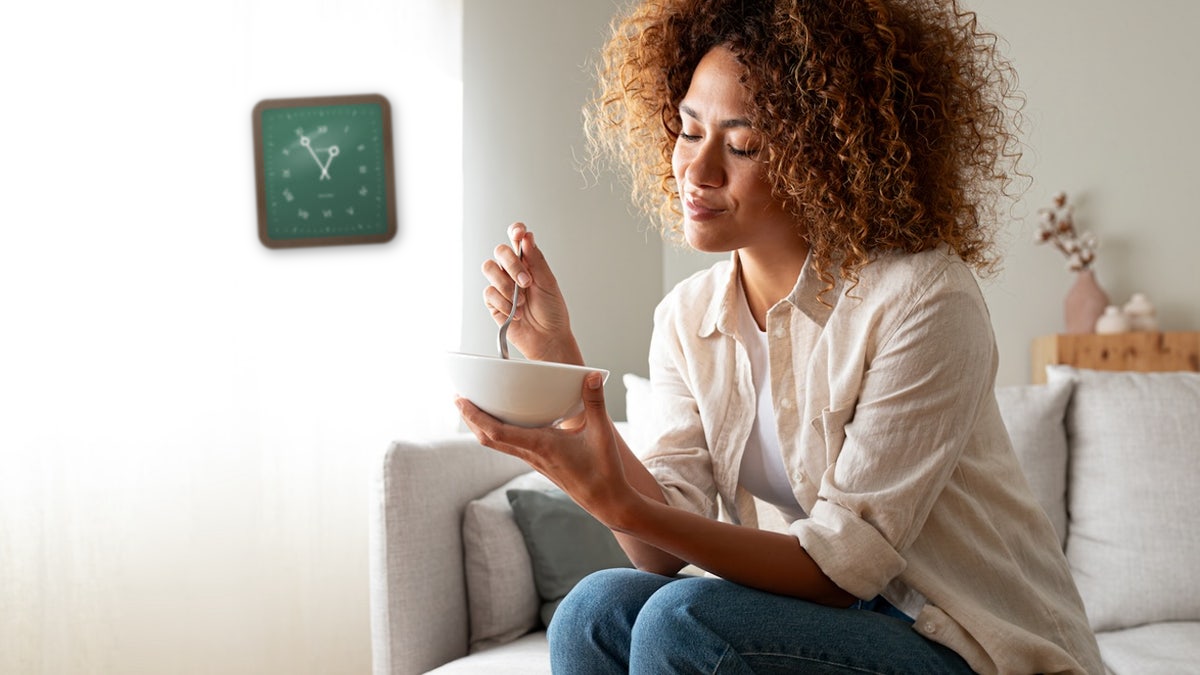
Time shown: **12:55**
